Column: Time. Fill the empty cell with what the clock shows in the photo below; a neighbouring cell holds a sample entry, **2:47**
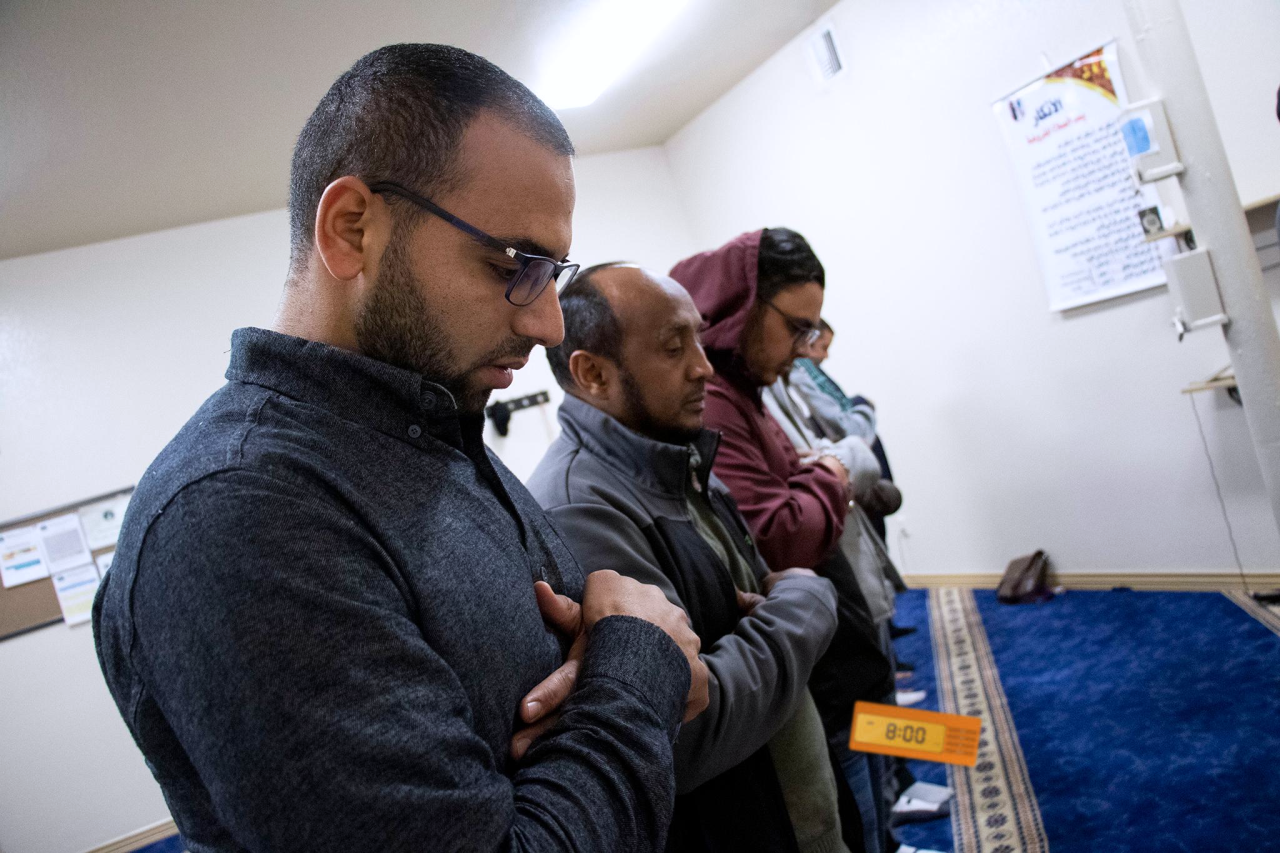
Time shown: **8:00**
